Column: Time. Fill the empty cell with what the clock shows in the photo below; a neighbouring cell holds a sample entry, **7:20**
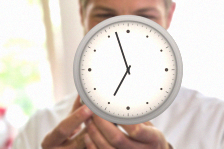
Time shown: **6:57**
